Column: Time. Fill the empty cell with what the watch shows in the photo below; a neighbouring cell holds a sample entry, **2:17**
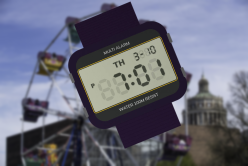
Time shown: **7:01**
